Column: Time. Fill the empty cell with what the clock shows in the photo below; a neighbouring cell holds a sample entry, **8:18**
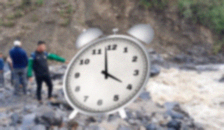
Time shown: **3:58**
